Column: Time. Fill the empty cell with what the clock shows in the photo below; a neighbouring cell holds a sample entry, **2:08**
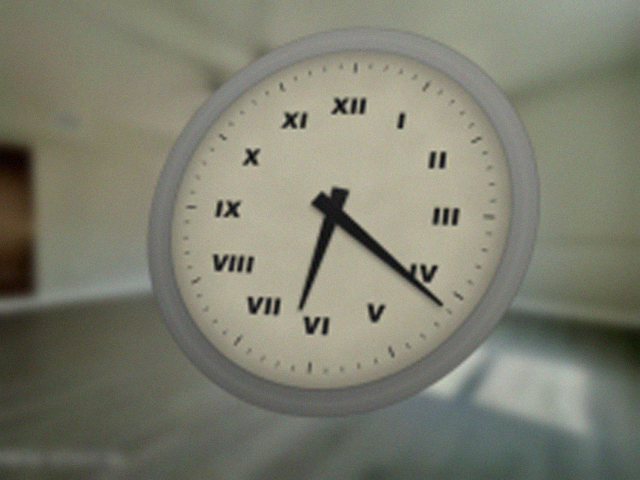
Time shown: **6:21**
